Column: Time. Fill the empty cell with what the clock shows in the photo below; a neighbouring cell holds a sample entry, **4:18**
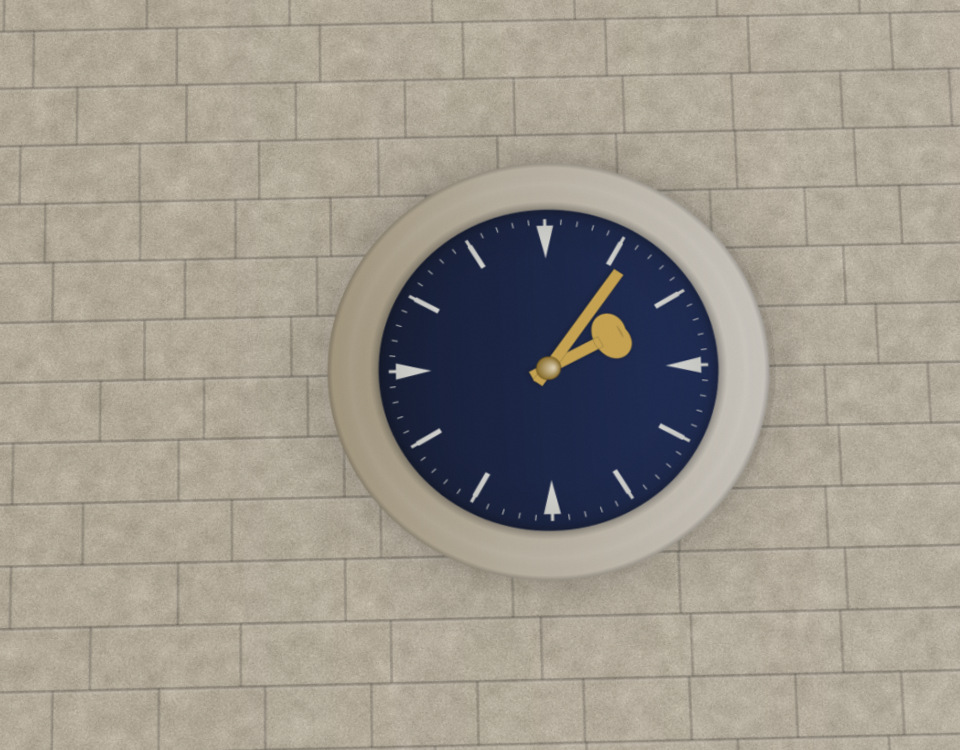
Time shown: **2:06**
